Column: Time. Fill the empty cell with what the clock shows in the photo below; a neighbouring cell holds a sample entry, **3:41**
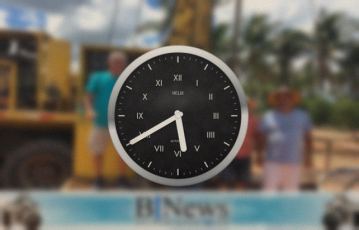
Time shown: **5:40**
